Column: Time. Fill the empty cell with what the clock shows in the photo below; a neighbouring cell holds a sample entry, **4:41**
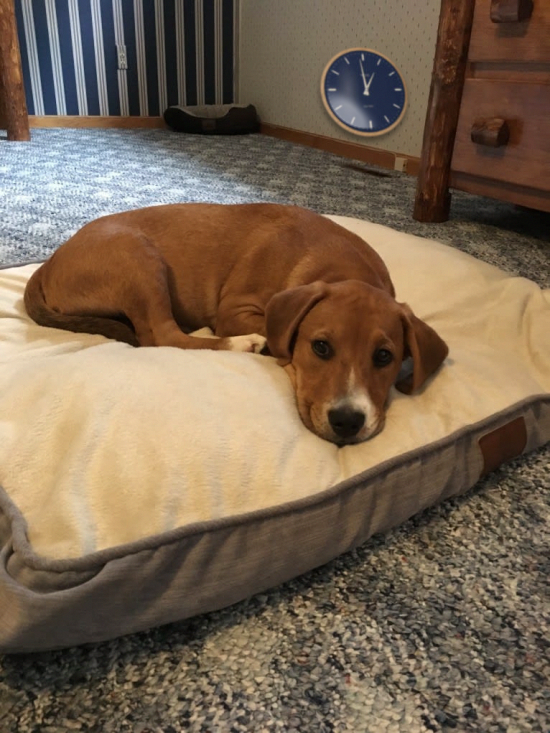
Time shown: **12:59**
